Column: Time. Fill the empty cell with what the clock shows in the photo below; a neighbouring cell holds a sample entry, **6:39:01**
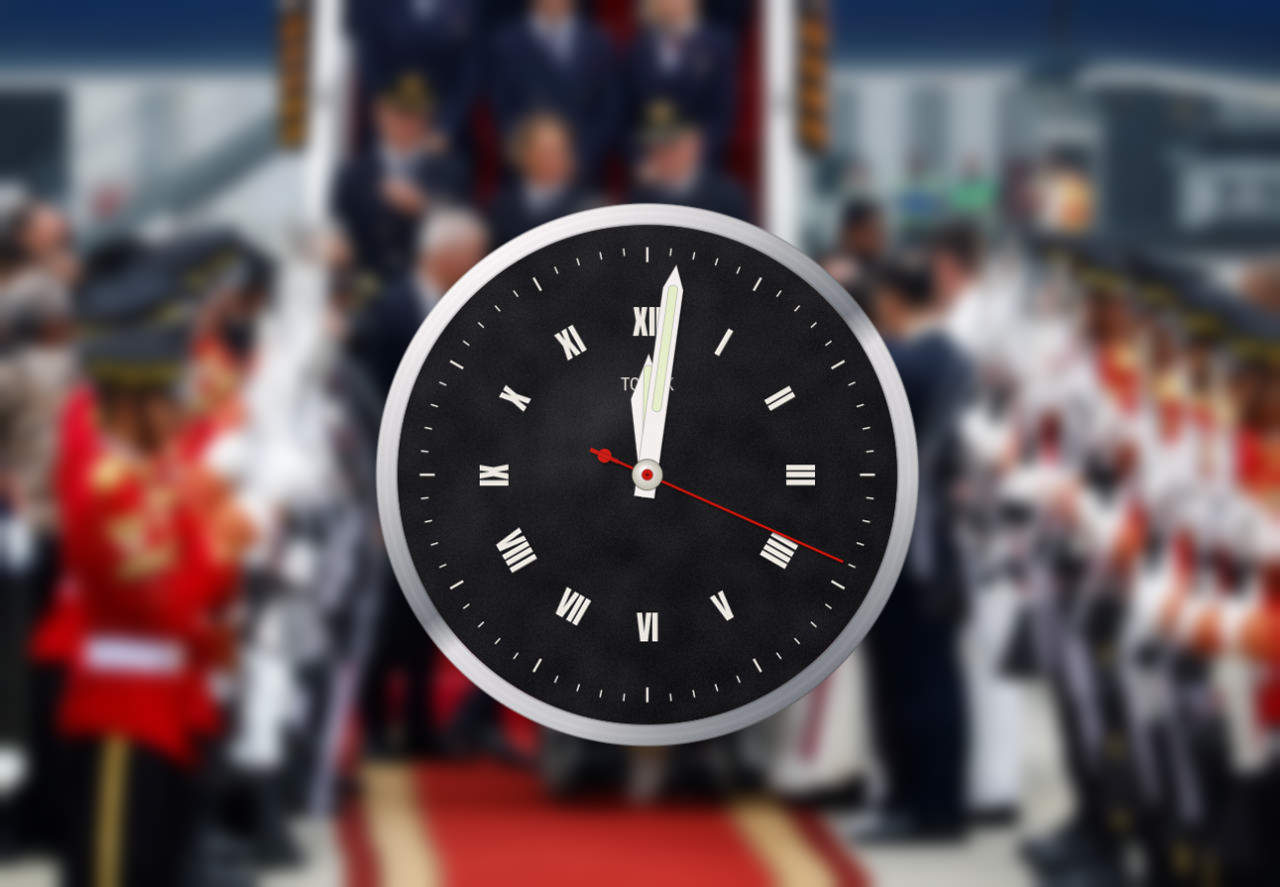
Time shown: **12:01:19**
